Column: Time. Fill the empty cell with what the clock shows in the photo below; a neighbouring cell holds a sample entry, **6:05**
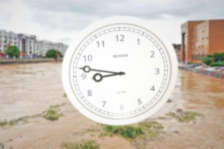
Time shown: **8:47**
